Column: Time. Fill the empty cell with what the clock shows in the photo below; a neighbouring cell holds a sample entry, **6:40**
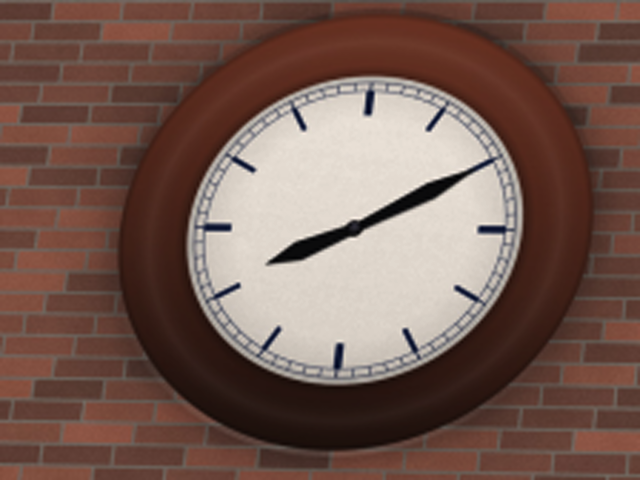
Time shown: **8:10**
